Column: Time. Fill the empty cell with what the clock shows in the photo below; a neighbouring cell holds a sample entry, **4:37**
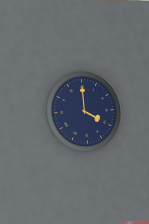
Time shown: **4:00**
